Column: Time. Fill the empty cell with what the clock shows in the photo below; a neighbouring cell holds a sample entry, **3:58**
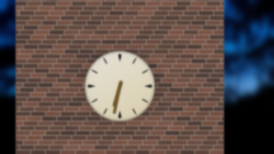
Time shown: **6:32**
